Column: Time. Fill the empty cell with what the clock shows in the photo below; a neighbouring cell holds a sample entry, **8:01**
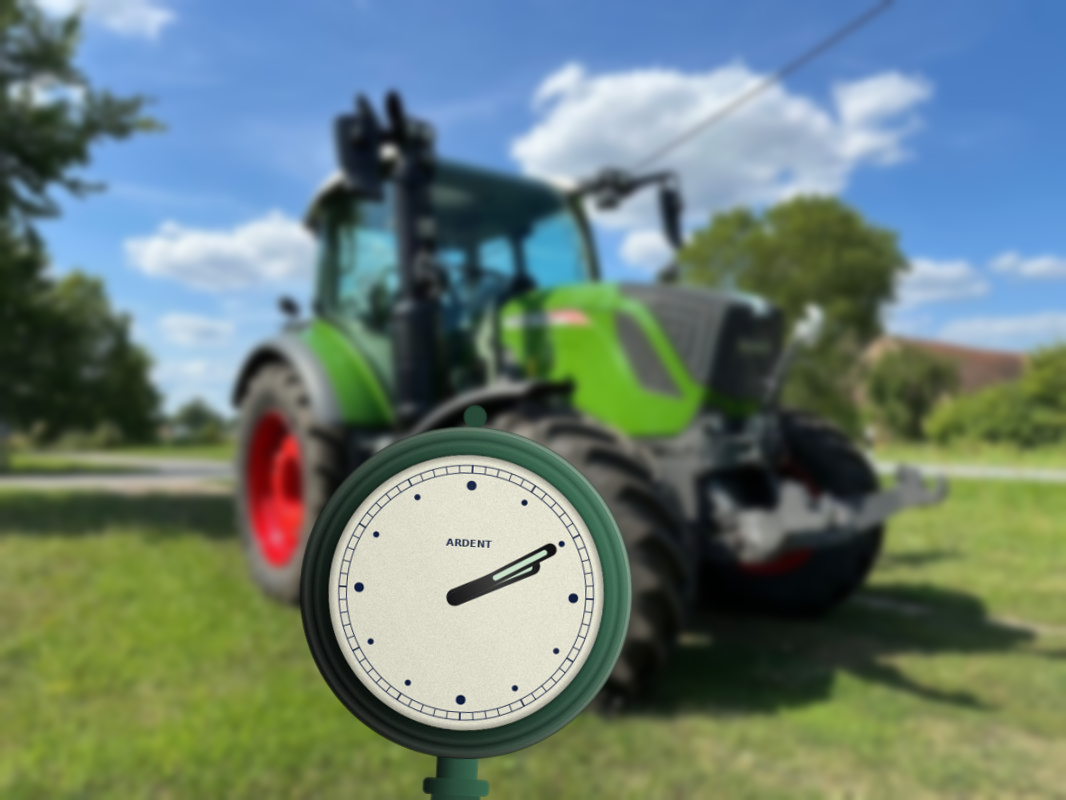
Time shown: **2:10**
